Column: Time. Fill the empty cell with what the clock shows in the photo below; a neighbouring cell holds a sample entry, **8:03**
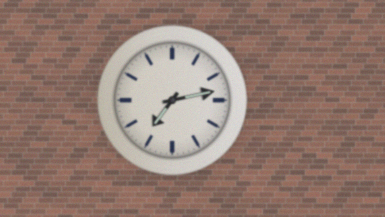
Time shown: **7:13**
